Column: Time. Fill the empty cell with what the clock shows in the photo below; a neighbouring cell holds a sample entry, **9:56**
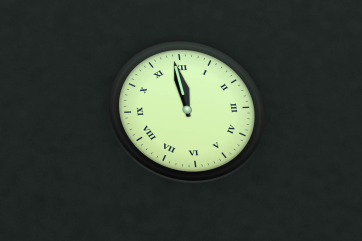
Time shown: **11:59**
